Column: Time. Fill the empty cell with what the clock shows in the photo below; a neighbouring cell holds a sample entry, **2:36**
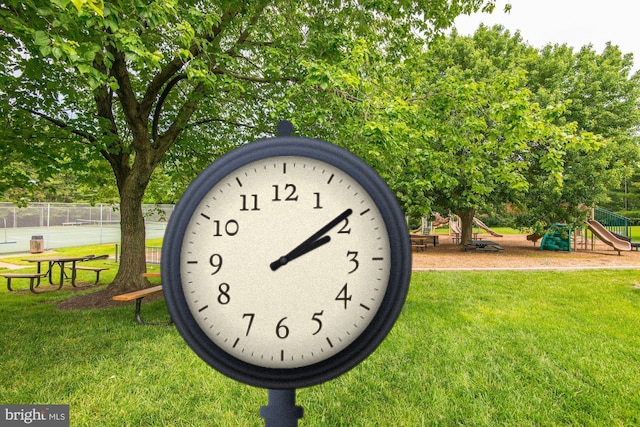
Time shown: **2:09**
